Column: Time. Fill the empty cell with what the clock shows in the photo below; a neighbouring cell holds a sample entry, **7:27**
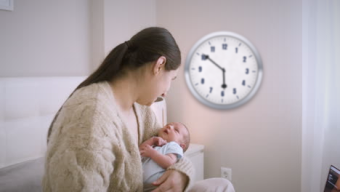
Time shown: **5:51**
